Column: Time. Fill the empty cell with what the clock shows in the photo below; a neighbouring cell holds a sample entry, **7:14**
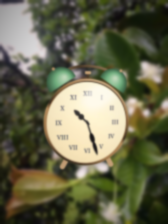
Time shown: **10:27**
